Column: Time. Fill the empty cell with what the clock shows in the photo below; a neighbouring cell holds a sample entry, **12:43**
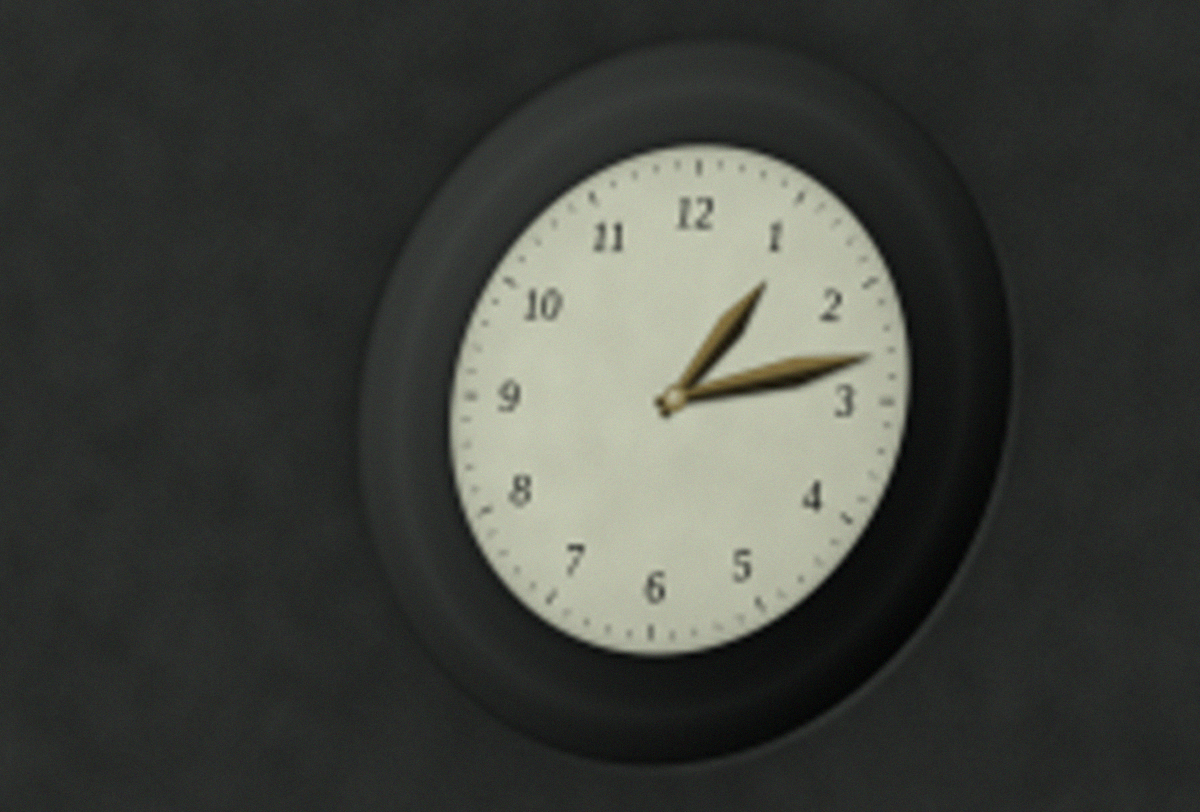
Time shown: **1:13**
